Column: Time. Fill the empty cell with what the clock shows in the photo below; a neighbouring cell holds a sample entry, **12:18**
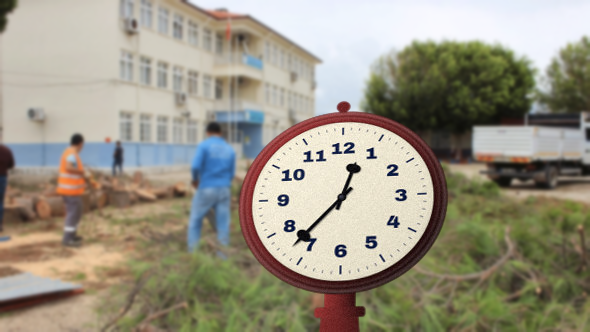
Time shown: **12:37**
